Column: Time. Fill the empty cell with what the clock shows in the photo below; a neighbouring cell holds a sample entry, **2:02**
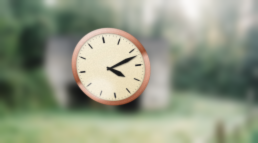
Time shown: **4:12**
